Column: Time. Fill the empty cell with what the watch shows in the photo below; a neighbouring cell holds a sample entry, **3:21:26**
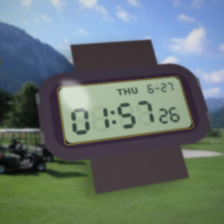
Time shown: **1:57:26**
